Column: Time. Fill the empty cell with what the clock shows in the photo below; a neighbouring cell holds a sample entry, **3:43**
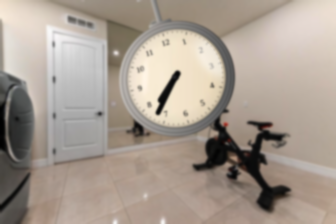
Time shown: **7:37**
